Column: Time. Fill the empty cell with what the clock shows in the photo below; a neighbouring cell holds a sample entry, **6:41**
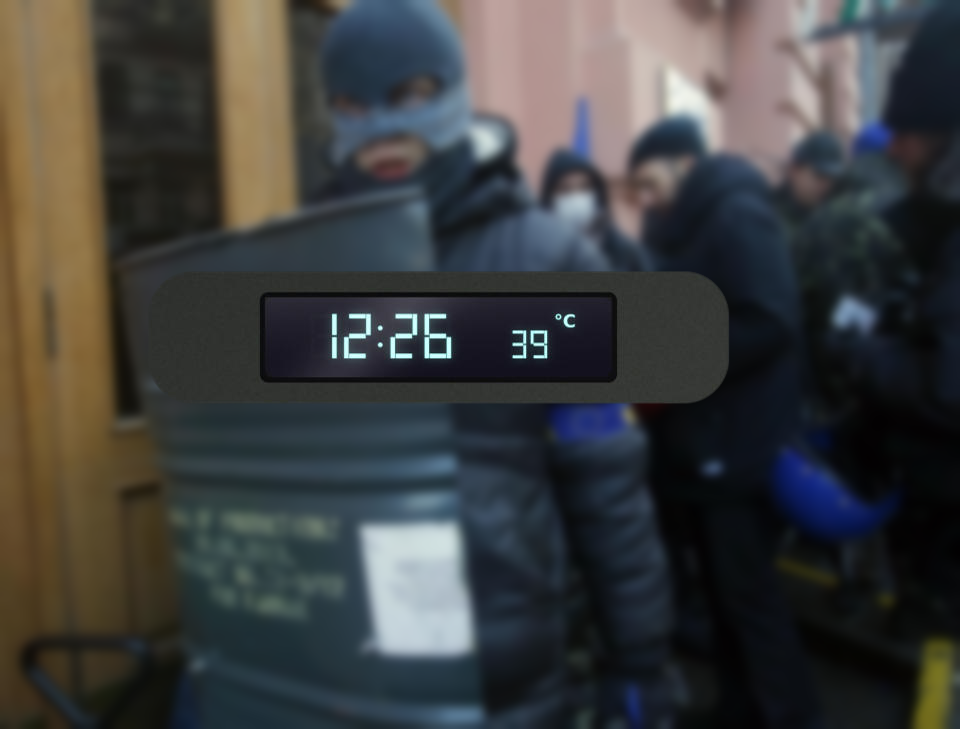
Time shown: **12:26**
